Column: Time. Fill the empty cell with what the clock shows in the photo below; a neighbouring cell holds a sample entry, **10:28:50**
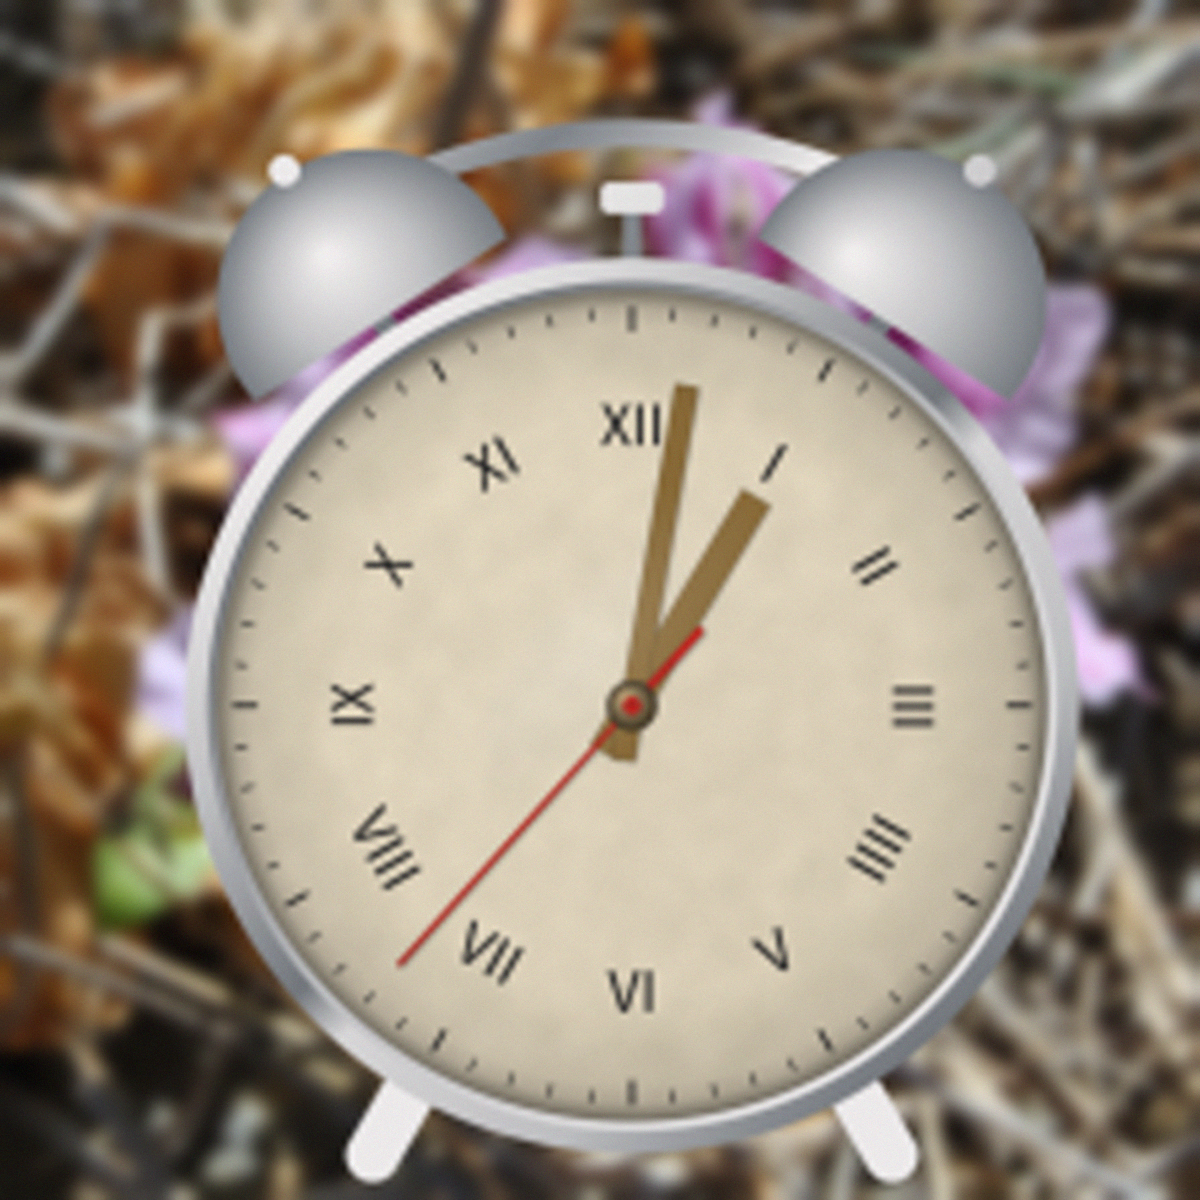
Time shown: **1:01:37**
